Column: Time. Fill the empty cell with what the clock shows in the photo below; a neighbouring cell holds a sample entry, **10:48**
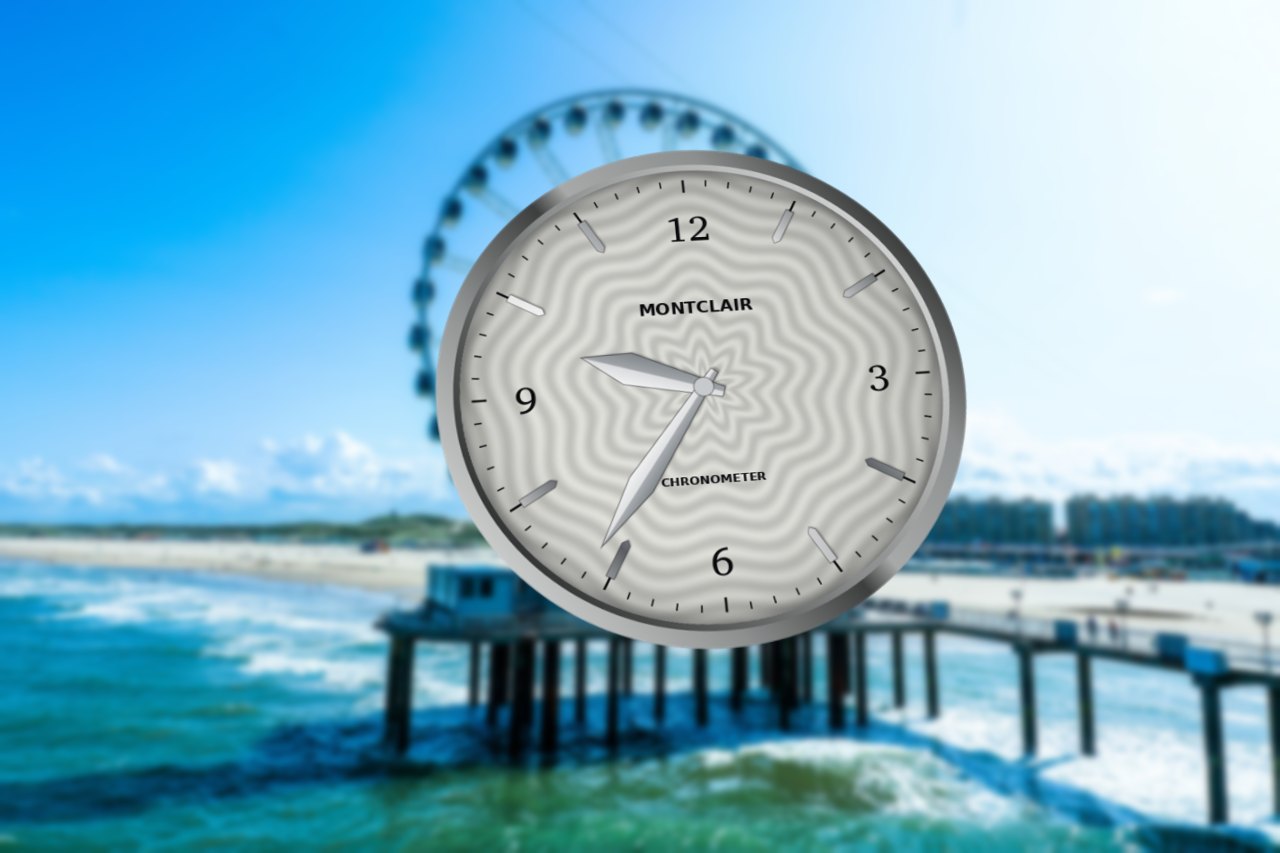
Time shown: **9:36**
